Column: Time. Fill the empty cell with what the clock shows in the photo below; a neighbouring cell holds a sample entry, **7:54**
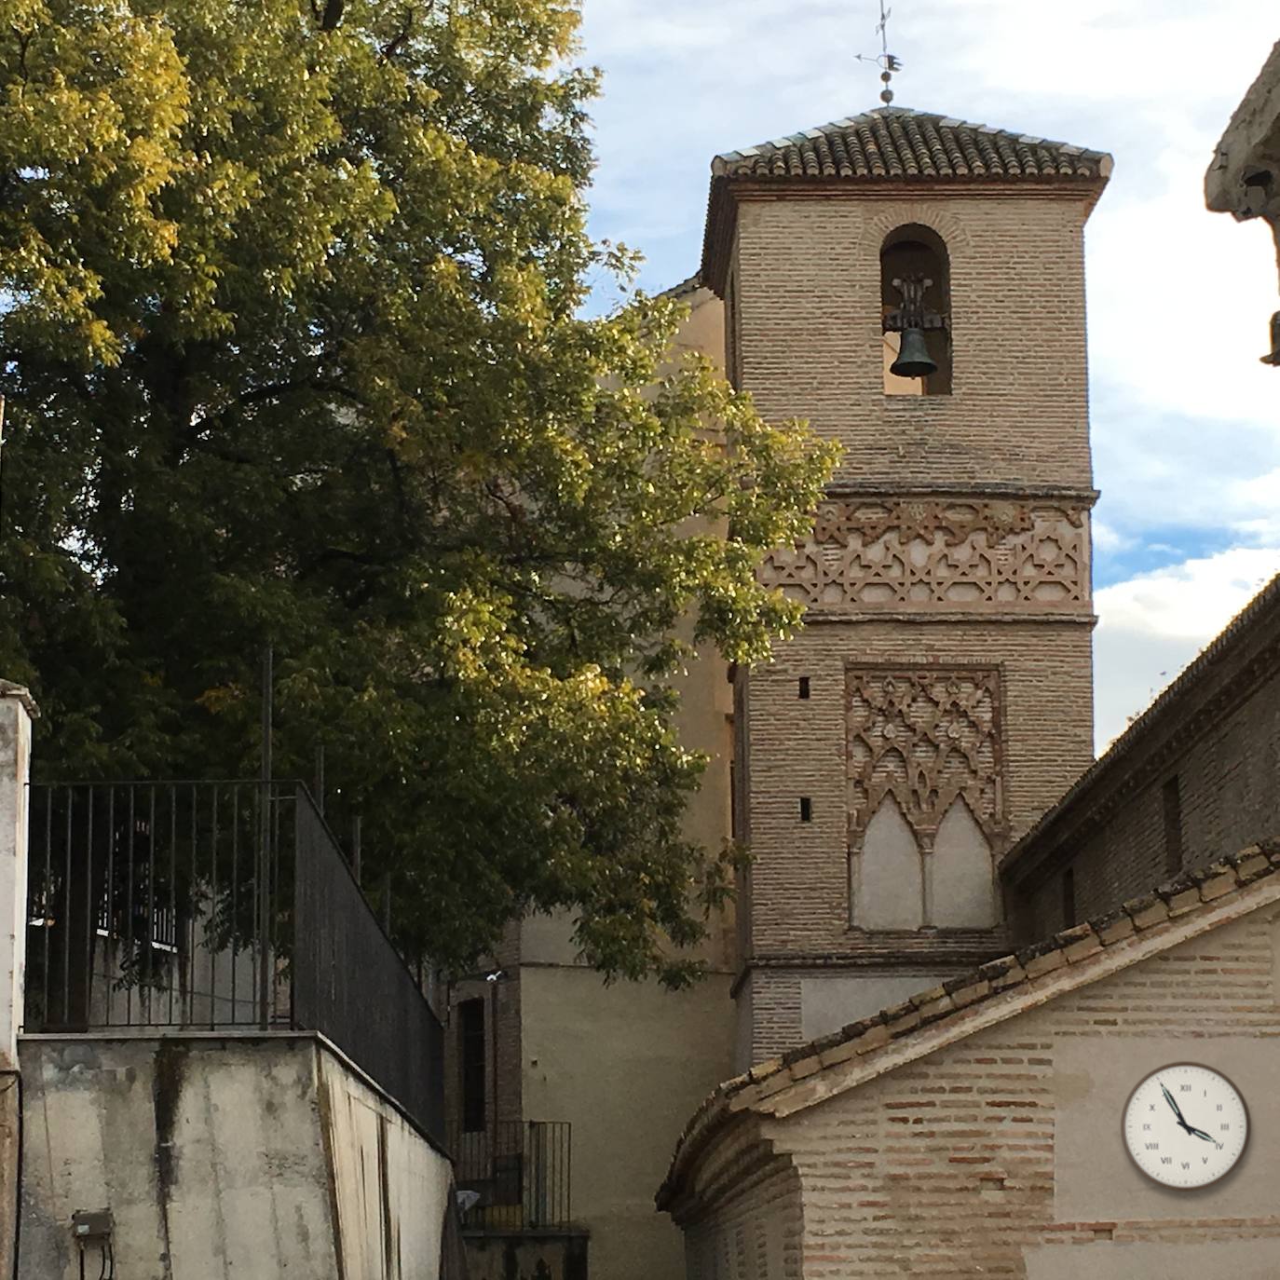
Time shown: **3:55**
